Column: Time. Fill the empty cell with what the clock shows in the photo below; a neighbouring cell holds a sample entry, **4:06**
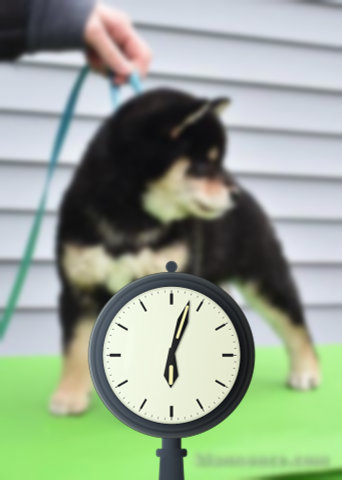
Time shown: **6:03**
